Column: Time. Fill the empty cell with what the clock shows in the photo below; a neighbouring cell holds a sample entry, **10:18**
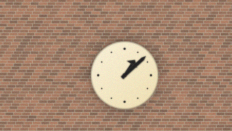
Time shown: **1:08**
